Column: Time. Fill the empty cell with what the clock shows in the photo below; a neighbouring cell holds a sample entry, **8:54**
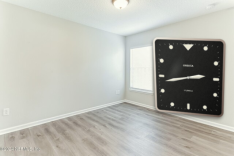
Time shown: **2:43**
